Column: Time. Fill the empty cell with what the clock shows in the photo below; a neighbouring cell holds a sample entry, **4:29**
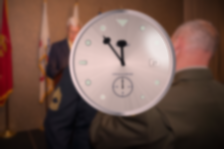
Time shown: **11:54**
